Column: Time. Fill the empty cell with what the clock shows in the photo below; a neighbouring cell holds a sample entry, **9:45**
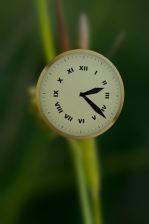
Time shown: **2:22**
